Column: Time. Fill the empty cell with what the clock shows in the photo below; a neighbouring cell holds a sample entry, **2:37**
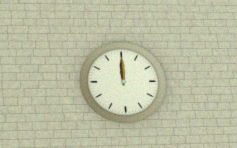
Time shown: **12:00**
